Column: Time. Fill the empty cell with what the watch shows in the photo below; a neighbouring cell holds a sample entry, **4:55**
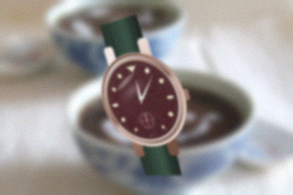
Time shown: **12:07**
